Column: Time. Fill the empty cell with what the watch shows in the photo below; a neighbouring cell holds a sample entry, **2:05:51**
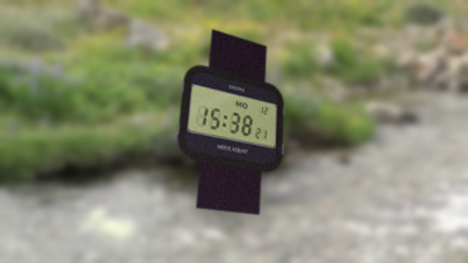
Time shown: **15:38:21**
